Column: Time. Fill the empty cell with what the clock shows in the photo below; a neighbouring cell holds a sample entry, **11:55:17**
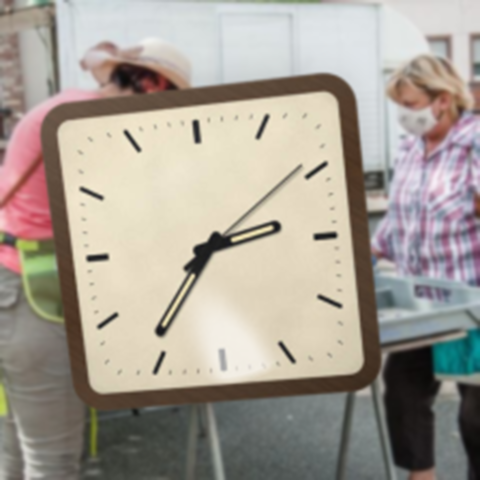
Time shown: **2:36:09**
